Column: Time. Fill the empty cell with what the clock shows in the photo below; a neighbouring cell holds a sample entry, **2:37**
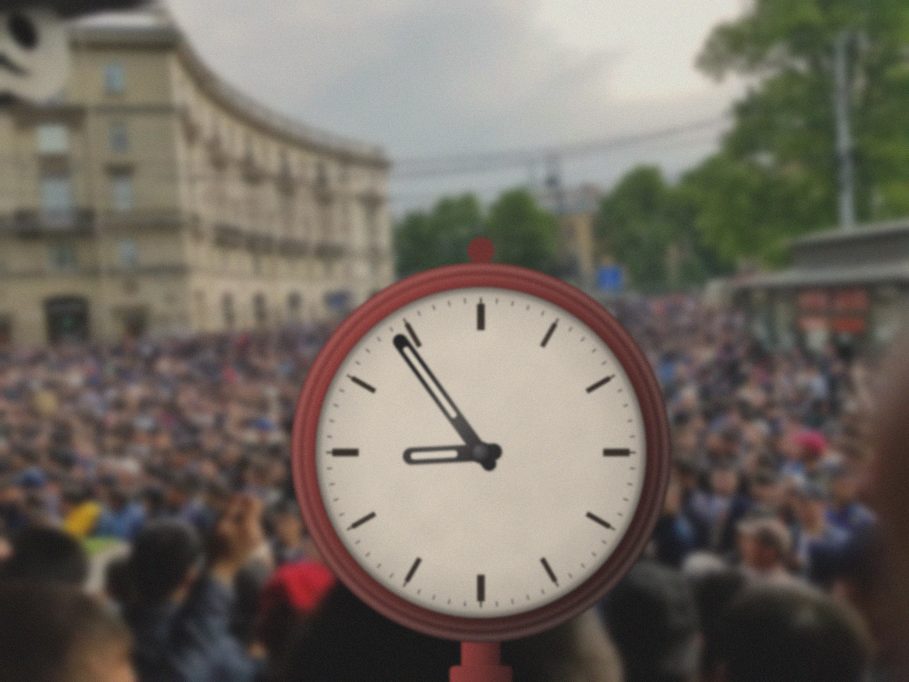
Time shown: **8:54**
